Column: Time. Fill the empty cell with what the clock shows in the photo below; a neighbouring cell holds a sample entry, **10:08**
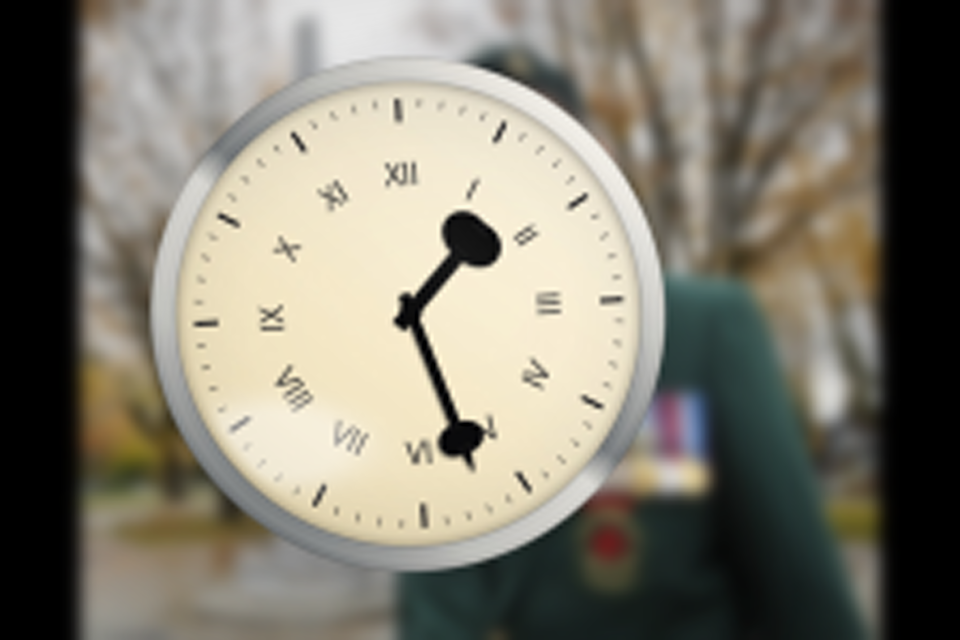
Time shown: **1:27**
